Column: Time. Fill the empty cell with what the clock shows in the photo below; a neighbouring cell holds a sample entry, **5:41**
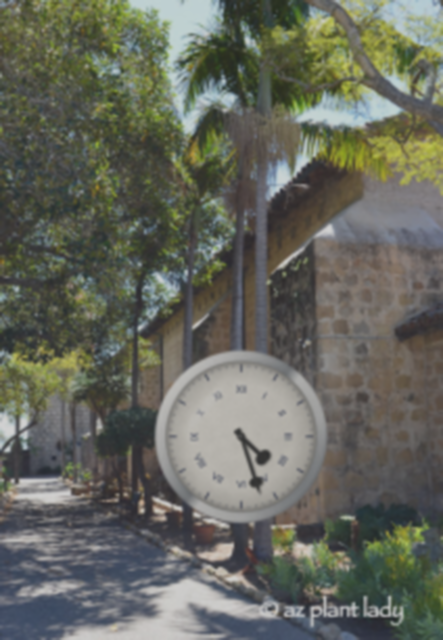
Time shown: **4:27**
